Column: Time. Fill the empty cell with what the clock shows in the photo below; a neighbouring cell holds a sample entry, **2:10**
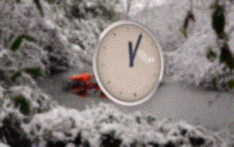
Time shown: **12:05**
